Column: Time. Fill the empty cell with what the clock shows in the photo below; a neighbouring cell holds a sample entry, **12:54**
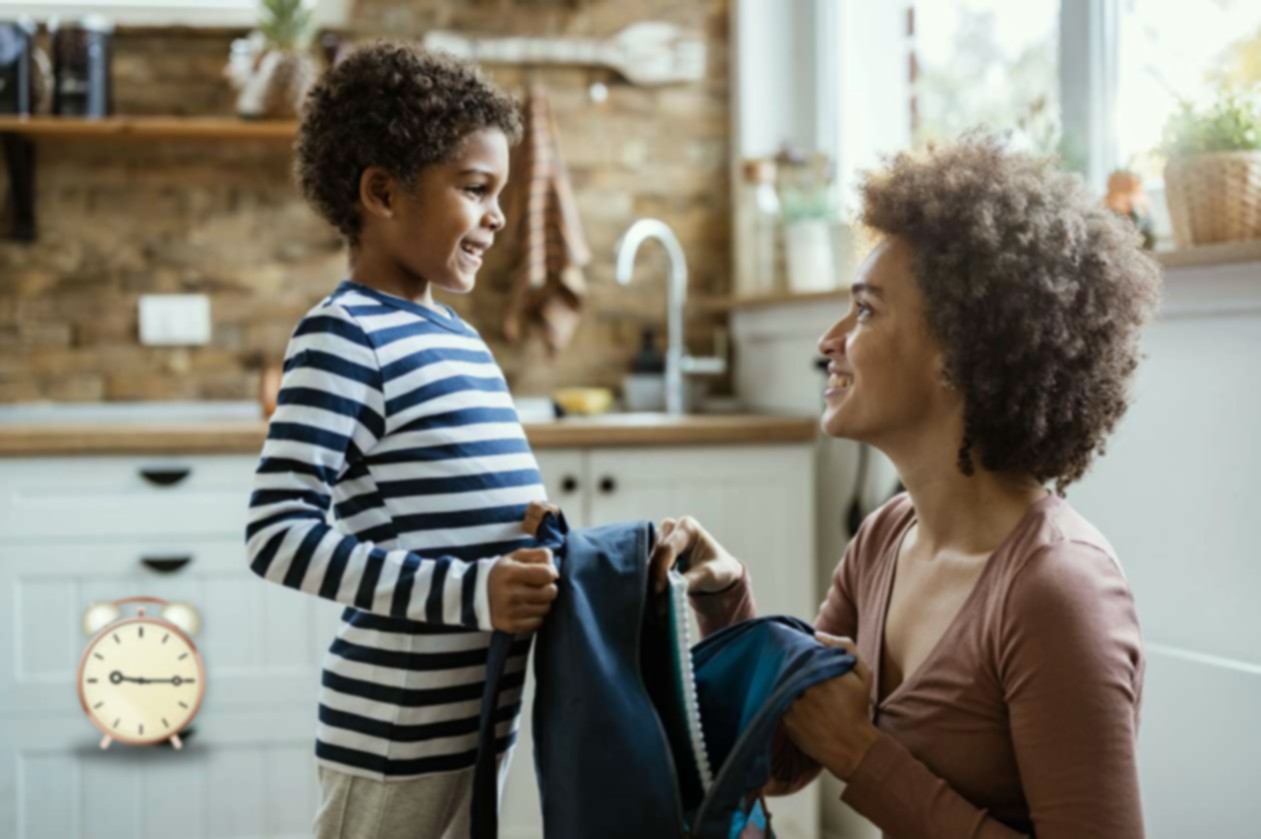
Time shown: **9:15**
